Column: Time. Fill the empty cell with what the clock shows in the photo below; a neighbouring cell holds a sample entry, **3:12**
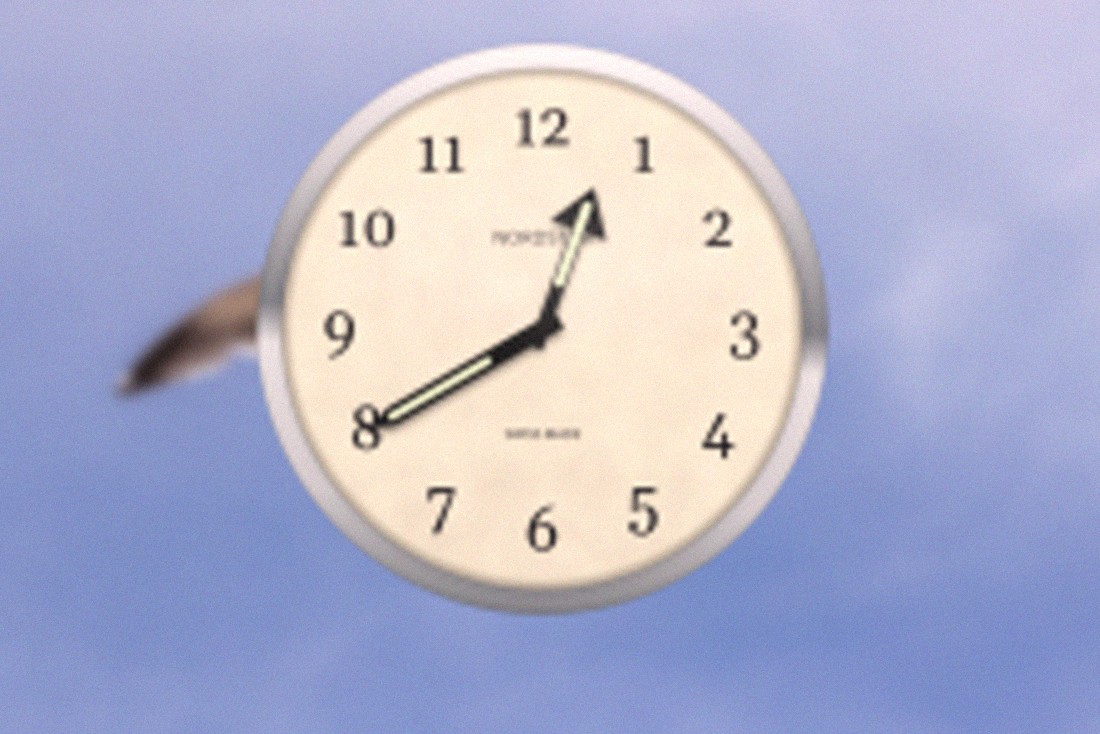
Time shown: **12:40**
